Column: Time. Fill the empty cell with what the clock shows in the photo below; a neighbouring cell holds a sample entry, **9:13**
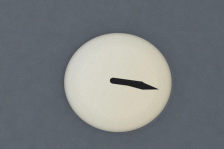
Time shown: **3:17**
